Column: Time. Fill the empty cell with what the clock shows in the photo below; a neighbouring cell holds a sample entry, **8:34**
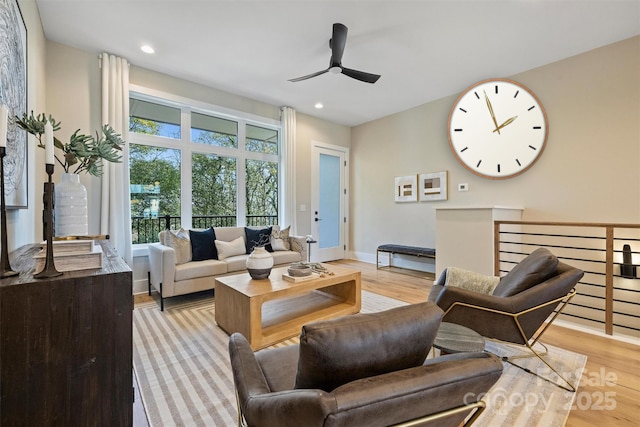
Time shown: **1:57**
